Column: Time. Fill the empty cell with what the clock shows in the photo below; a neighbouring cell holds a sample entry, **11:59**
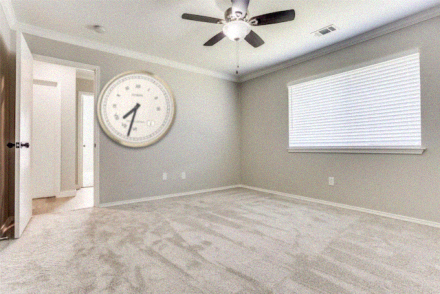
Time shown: **7:32**
